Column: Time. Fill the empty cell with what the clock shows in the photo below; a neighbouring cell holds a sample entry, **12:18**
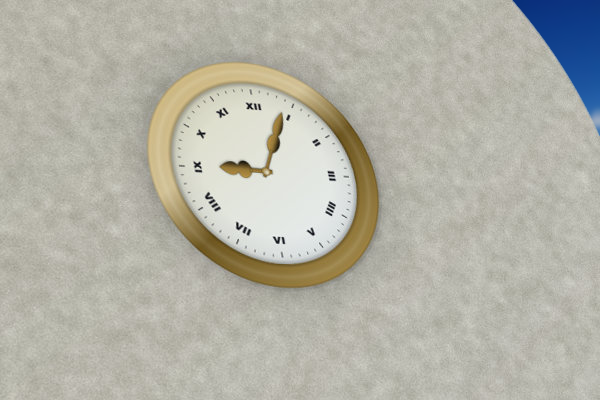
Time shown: **9:04**
